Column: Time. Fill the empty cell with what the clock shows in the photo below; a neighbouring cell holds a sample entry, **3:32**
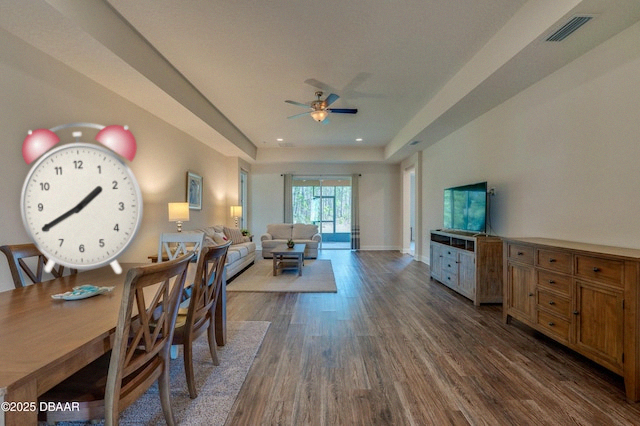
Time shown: **1:40**
